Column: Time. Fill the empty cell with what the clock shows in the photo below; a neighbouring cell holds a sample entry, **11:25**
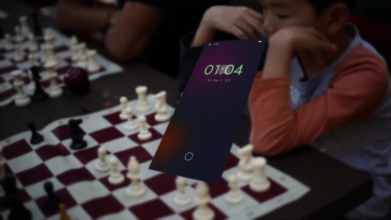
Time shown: **1:04**
